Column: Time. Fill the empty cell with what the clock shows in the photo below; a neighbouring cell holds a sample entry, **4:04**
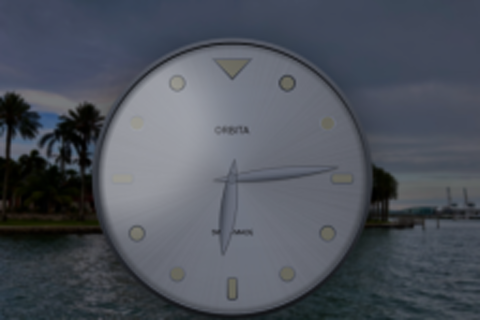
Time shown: **6:14**
